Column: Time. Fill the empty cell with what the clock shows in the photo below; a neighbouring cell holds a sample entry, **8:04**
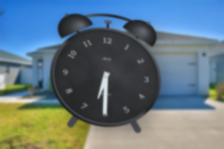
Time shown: **6:30**
